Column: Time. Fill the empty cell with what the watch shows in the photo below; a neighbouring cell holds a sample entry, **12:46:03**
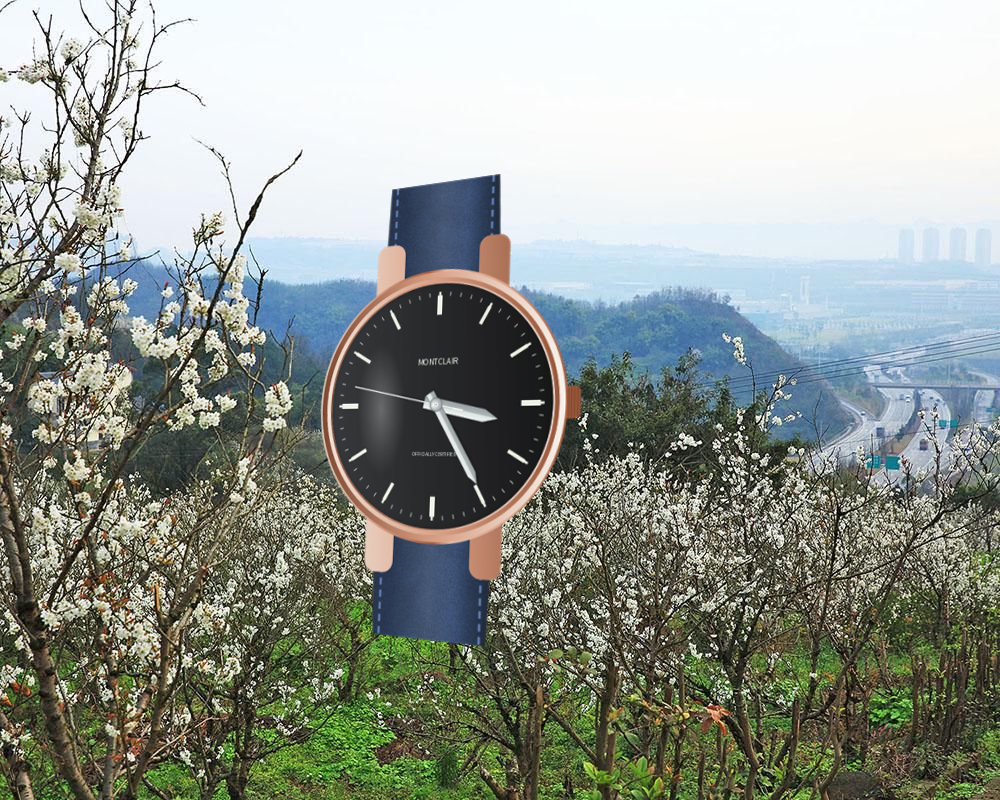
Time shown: **3:24:47**
